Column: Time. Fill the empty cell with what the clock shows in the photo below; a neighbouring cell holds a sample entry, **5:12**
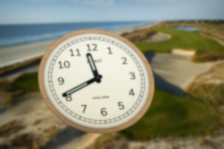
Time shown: **11:41**
